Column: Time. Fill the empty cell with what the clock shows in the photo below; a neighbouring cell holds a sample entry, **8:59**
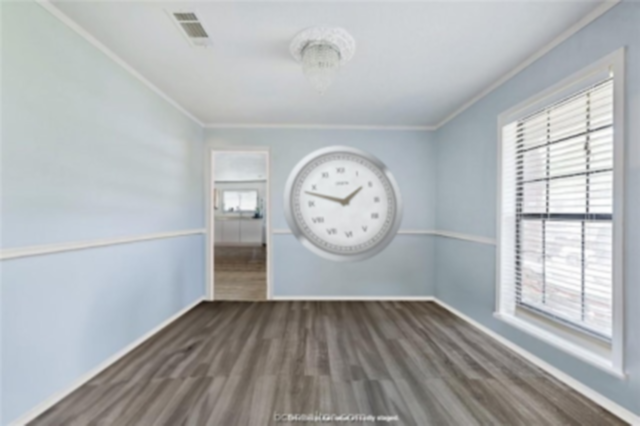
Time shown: **1:48**
